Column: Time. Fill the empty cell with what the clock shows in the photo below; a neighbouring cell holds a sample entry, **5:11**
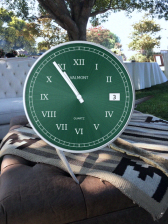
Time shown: **10:54**
